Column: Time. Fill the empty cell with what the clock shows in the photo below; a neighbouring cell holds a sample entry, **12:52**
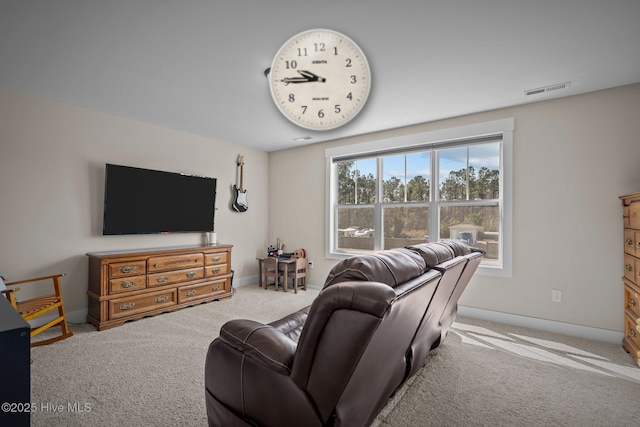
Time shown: **9:45**
